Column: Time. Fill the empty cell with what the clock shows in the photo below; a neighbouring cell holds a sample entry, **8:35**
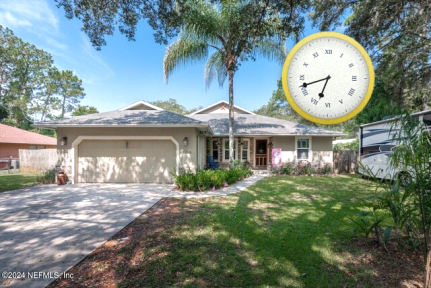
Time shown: **6:42**
